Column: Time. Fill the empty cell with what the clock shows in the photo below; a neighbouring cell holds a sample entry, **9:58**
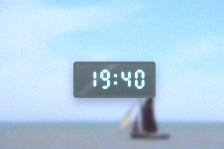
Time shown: **19:40**
